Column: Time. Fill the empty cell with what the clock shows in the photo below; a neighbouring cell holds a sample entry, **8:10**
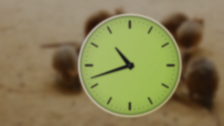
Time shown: **10:42**
